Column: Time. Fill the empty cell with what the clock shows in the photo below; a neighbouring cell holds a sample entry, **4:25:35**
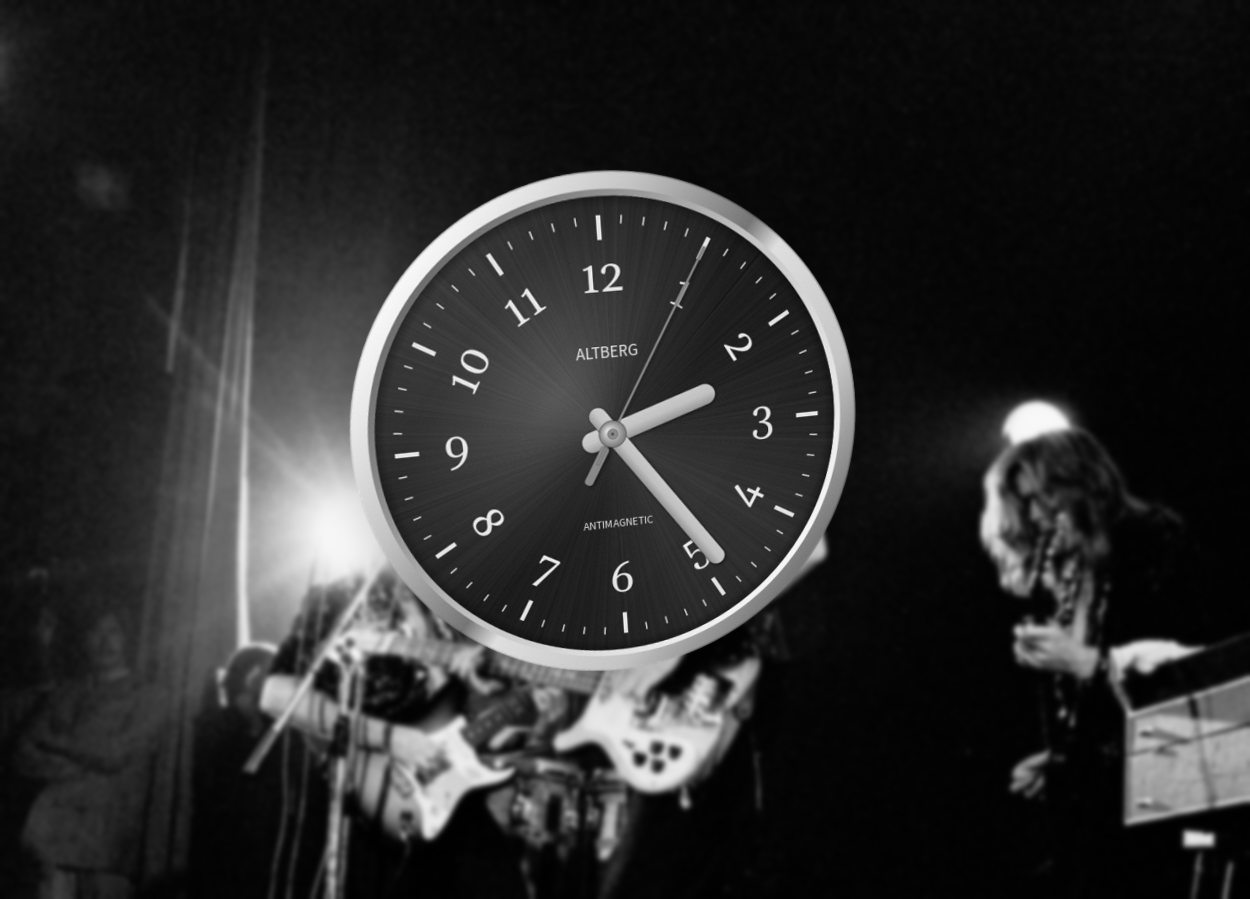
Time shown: **2:24:05**
